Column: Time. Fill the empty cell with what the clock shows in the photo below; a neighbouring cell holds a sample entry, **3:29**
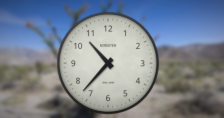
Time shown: **10:37**
